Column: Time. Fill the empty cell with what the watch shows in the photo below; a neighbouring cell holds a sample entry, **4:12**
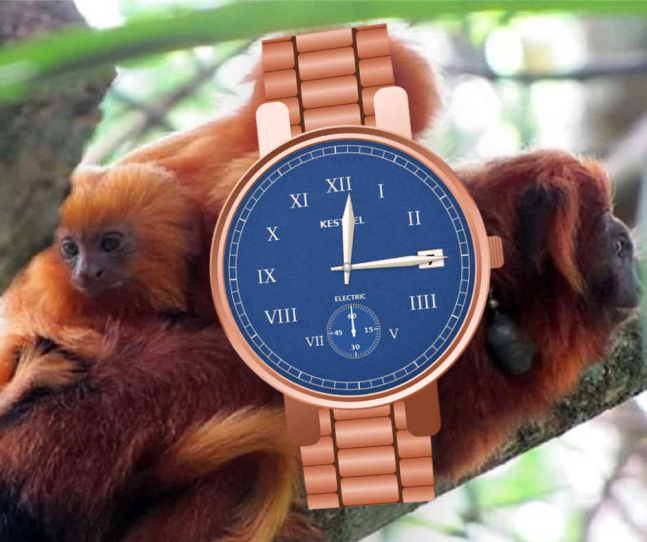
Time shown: **12:15**
